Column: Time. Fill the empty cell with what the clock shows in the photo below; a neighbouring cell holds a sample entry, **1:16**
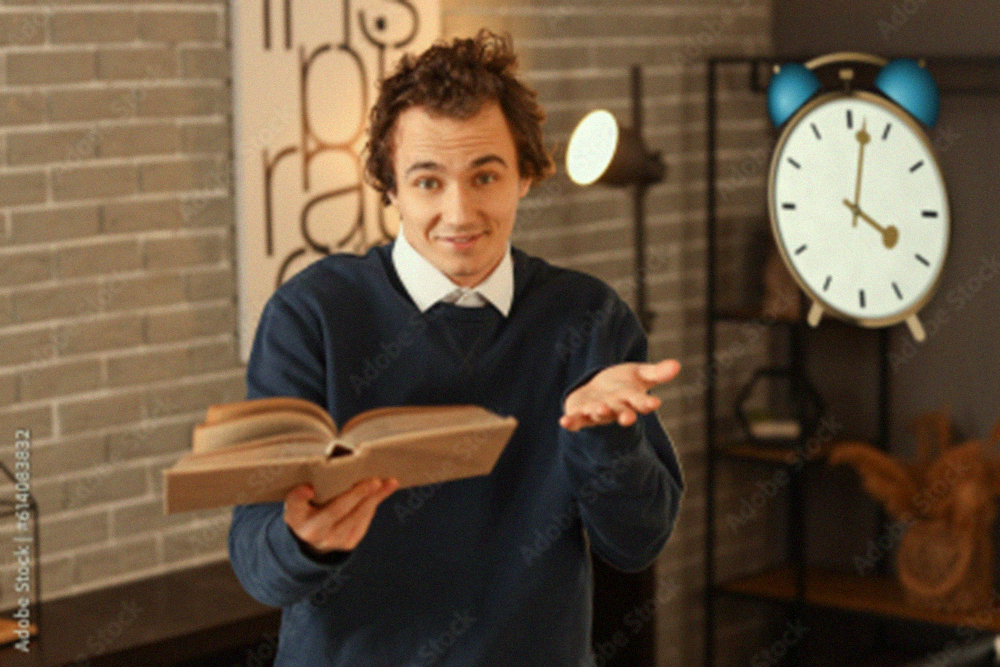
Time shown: **4:02**
